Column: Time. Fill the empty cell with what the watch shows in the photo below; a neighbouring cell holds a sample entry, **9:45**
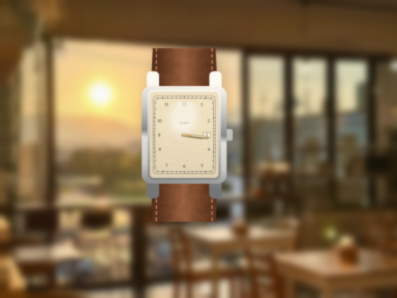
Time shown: **3:16**
